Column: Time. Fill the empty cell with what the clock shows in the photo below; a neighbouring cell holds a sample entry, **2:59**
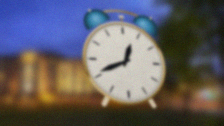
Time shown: **12:41**
